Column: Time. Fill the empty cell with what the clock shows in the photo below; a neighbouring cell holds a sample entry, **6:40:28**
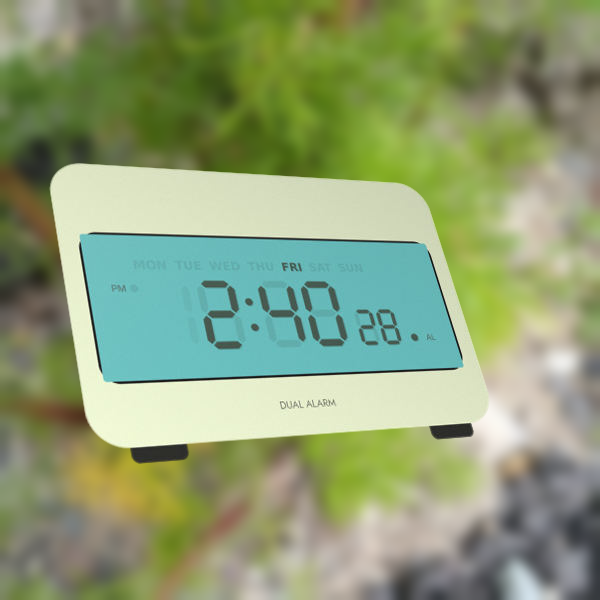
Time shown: **2:40:28**
